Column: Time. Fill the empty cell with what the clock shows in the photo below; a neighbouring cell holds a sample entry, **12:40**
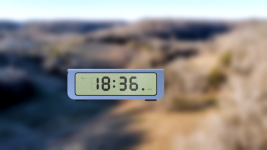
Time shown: **18:36**
